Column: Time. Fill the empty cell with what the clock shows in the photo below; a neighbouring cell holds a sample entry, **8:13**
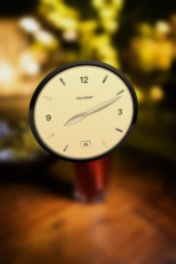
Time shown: **8:11**
